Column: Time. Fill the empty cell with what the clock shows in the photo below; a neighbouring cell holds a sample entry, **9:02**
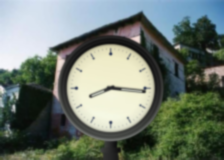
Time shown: **8:16**
